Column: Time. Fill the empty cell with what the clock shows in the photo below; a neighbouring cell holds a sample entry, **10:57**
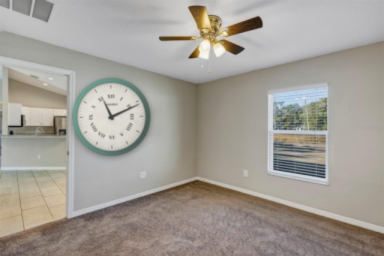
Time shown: **11:11**
